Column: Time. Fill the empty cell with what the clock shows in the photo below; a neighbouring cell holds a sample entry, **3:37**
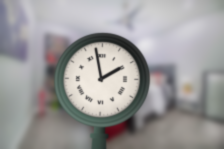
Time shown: **1:58**
